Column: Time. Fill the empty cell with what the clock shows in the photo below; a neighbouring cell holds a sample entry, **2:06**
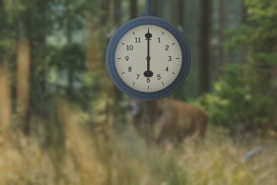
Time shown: **6:00**
